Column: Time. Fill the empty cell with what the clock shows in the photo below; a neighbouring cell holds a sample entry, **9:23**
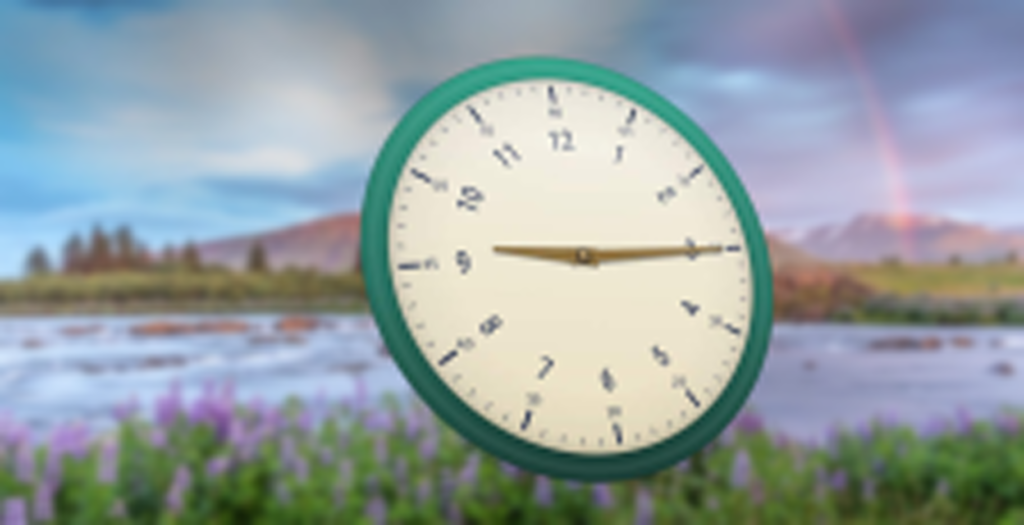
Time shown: **9:15**
